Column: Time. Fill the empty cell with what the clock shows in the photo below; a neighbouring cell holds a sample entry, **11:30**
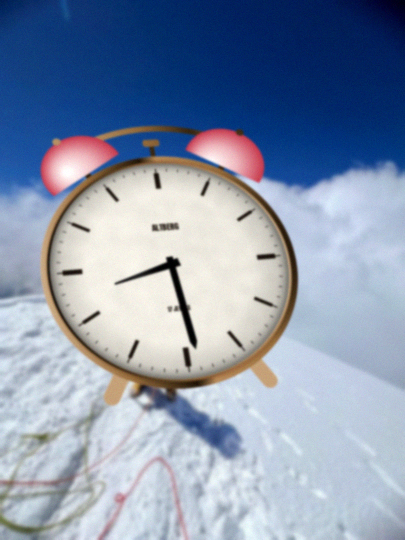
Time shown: **8:29**
